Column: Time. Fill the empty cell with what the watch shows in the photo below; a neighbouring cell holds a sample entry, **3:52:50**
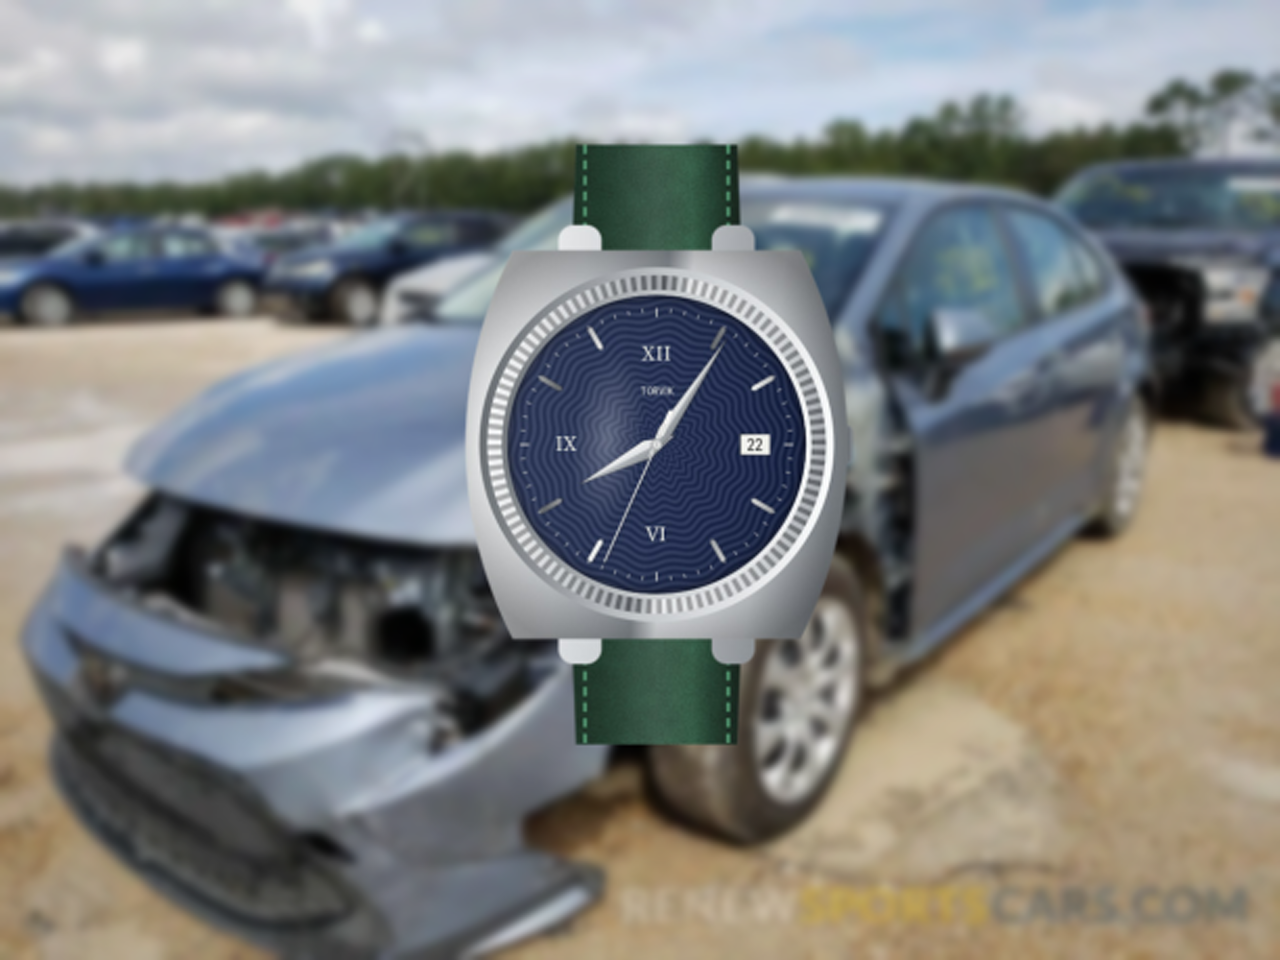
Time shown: **8:05:34**
